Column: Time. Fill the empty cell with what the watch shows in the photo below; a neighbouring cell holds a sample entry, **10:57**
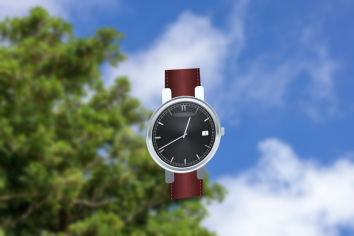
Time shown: **12:41**
